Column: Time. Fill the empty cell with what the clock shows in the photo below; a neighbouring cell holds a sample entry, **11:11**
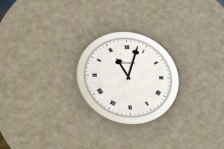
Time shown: **11:03**
